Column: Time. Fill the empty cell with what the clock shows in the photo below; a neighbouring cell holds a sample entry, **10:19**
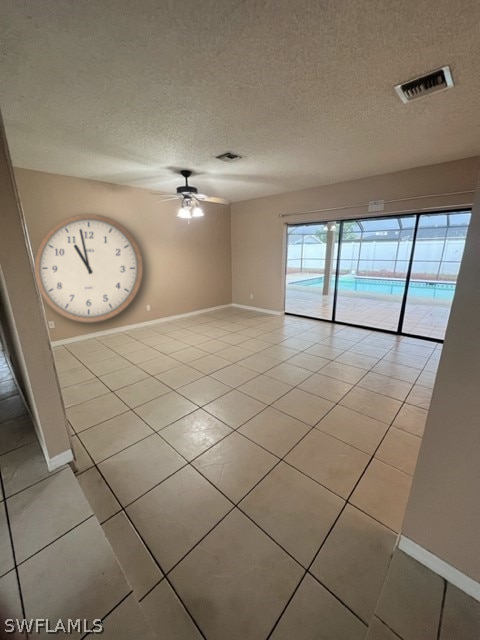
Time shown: **10:58**
